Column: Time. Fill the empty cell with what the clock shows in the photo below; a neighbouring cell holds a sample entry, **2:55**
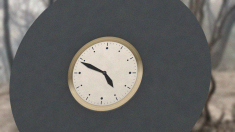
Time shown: **4:49**
